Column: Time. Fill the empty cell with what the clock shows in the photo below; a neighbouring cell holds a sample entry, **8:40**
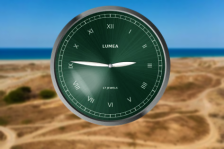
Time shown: **2:46**
